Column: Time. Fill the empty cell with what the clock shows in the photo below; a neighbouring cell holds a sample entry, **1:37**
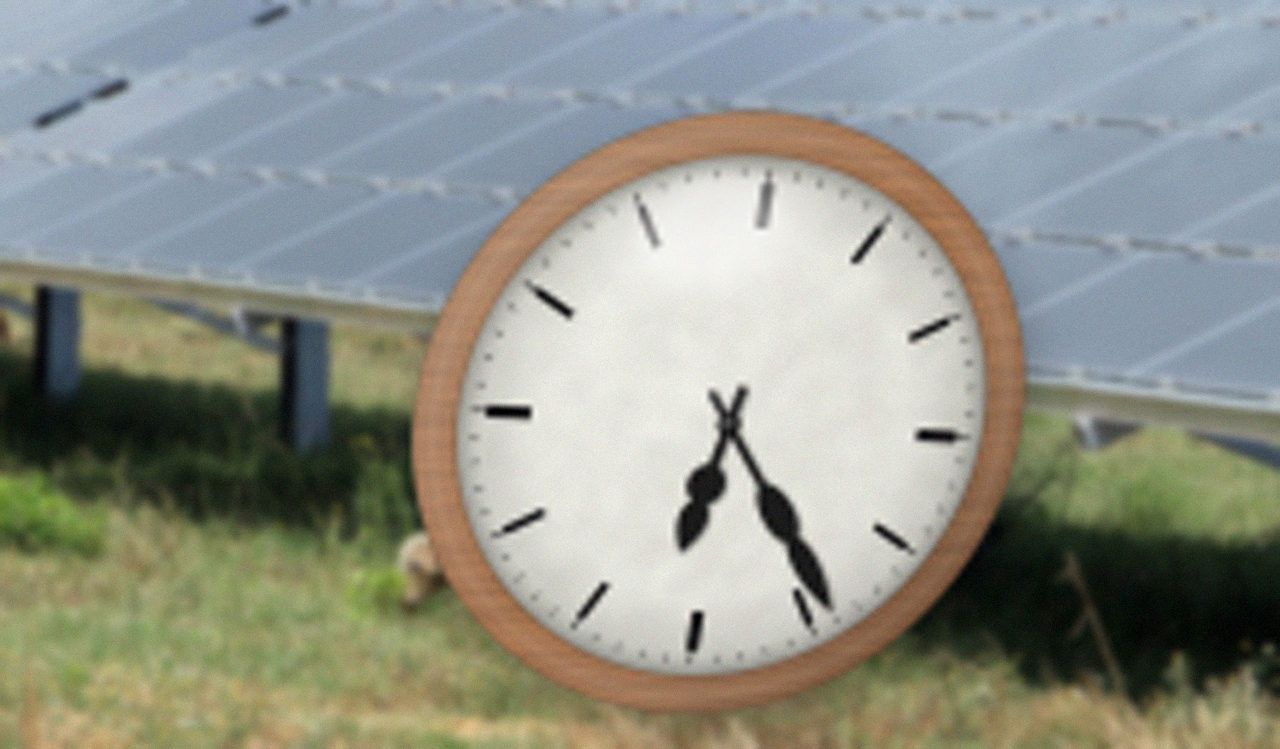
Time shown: **6:24**
